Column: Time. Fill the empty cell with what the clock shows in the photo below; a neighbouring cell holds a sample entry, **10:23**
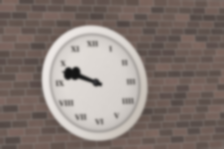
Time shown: **9:48**
